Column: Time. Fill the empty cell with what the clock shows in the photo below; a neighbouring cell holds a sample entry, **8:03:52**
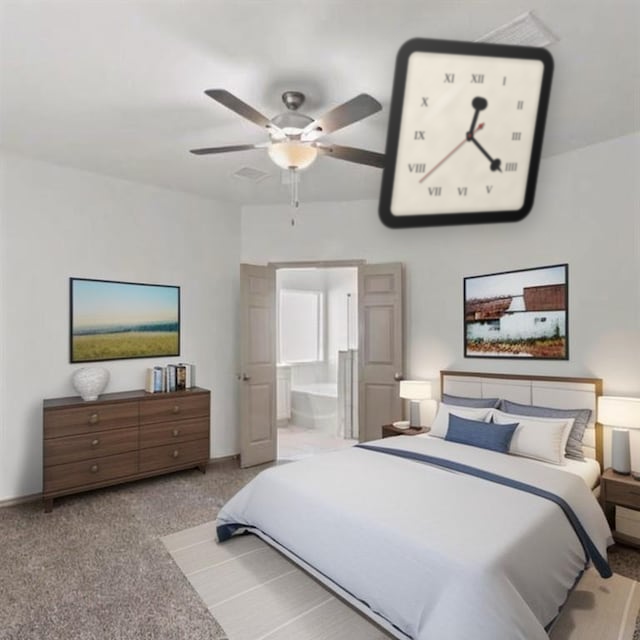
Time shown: **12:21:38**
